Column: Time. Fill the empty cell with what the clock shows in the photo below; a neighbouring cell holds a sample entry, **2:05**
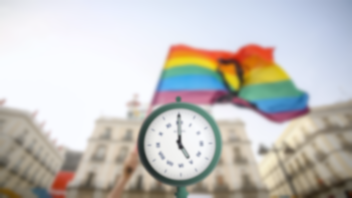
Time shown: **5:00**
